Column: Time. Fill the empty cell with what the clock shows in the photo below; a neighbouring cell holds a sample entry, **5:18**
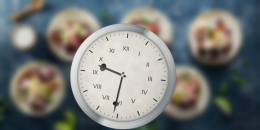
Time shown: **9:31**
